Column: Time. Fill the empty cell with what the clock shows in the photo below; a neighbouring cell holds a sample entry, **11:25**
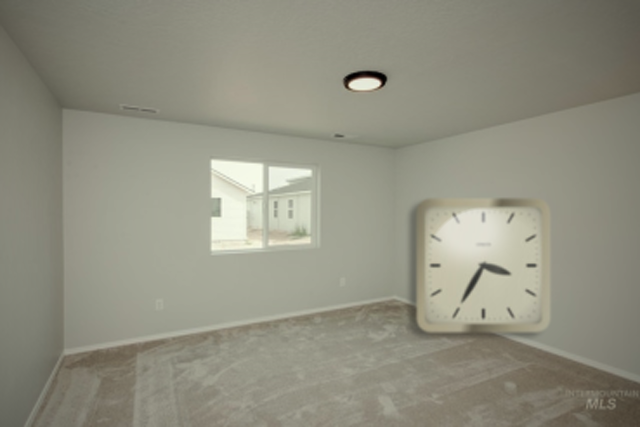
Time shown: **3:35**
